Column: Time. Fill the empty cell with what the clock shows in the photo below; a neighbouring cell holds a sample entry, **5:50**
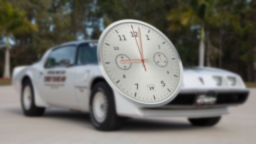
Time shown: **9:02**
